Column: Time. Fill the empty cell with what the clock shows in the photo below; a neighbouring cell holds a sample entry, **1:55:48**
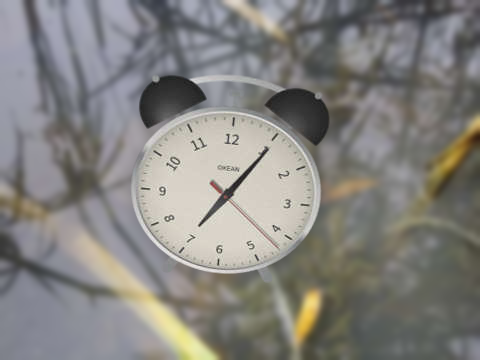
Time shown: **7:05:22**
